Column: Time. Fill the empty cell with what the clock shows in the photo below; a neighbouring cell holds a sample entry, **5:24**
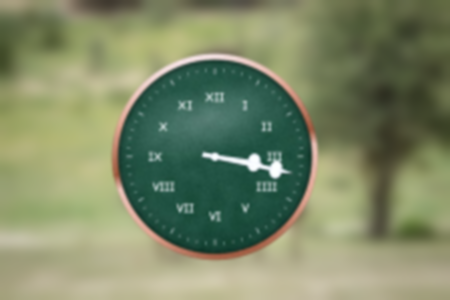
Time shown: **3:17**
